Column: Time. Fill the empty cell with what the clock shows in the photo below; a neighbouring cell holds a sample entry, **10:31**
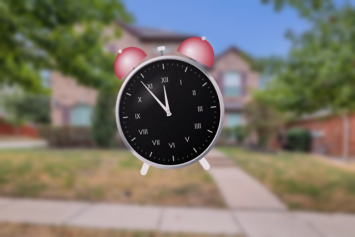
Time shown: **11:54**
